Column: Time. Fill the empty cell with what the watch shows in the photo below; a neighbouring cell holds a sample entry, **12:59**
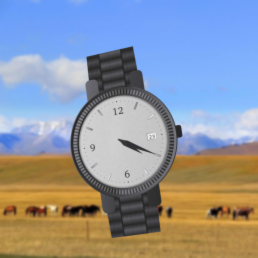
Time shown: **4:20**
